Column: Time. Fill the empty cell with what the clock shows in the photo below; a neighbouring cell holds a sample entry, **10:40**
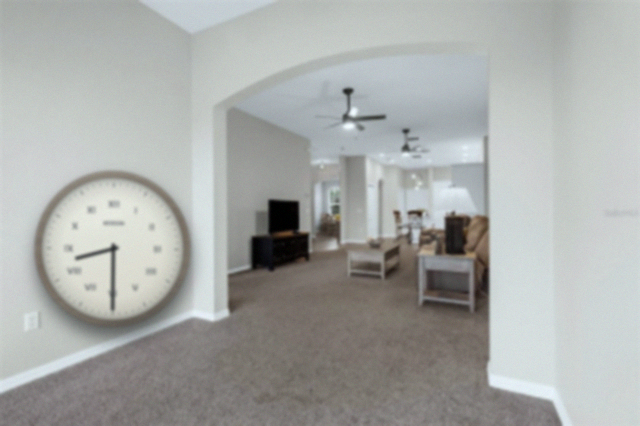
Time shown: **8:30**
